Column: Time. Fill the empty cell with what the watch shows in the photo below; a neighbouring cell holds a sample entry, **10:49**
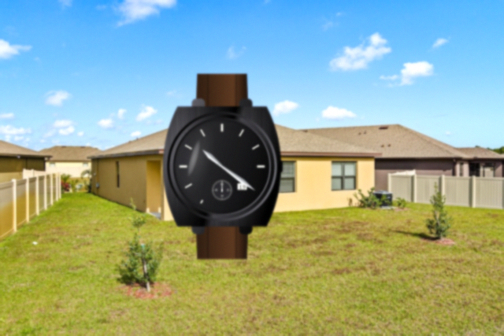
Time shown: **10:21**
